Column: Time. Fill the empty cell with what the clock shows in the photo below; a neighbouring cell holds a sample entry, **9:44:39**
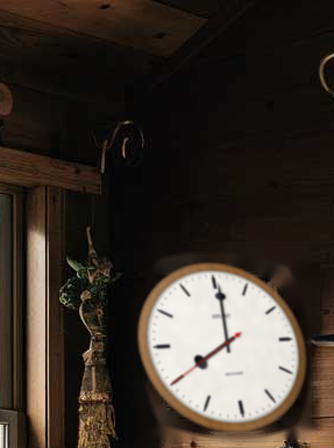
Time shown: **8:00:40**
